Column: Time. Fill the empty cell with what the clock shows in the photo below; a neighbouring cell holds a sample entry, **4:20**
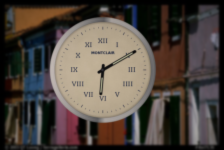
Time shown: **6:10**
